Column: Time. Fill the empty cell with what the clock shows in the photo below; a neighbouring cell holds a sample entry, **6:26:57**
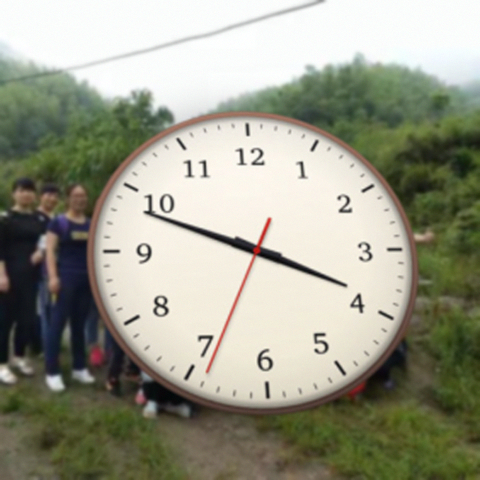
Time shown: **3:48:34**
